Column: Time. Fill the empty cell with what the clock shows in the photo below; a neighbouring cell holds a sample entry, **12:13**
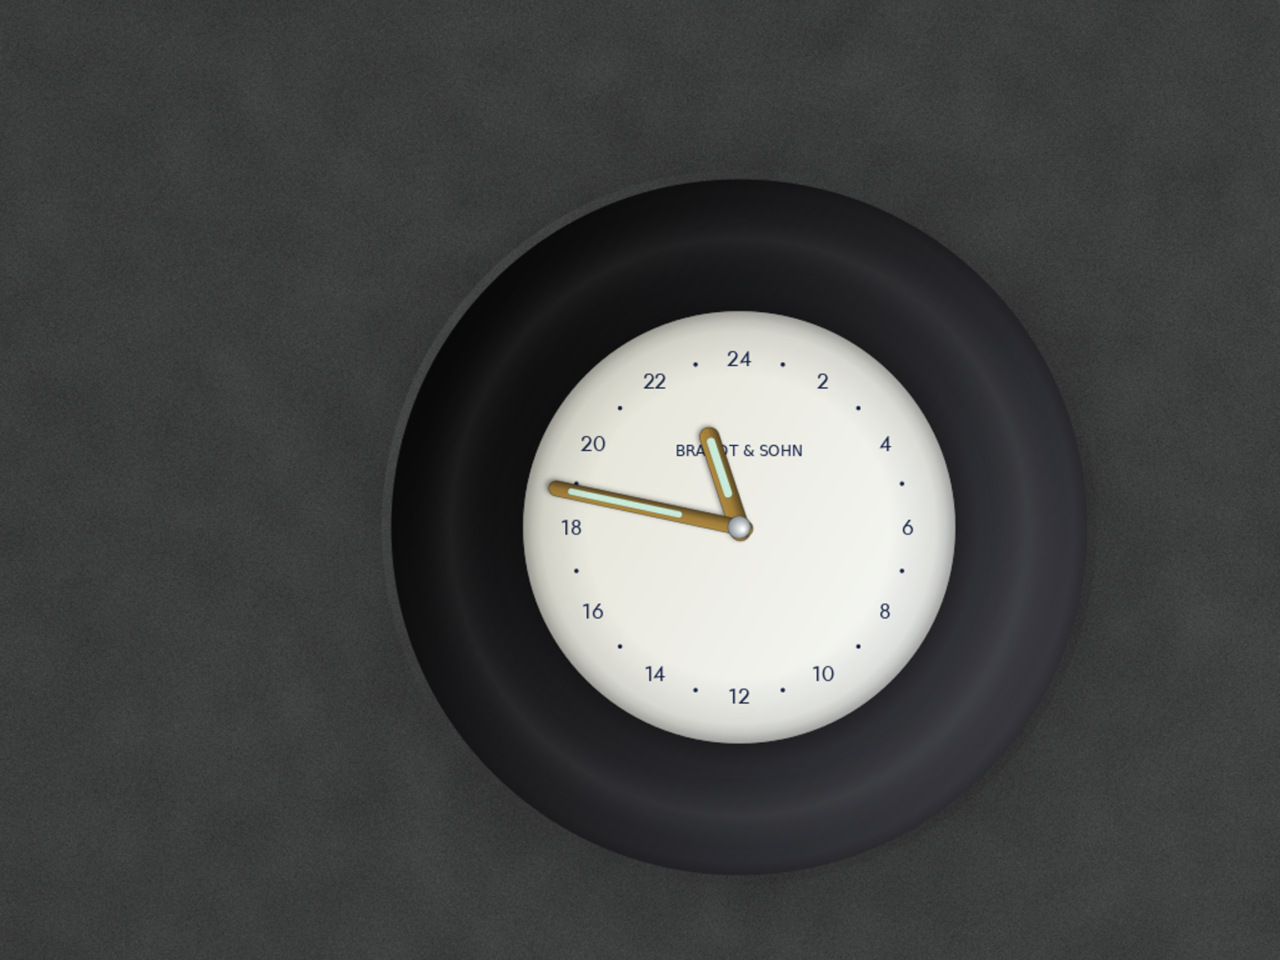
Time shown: **22:47**
